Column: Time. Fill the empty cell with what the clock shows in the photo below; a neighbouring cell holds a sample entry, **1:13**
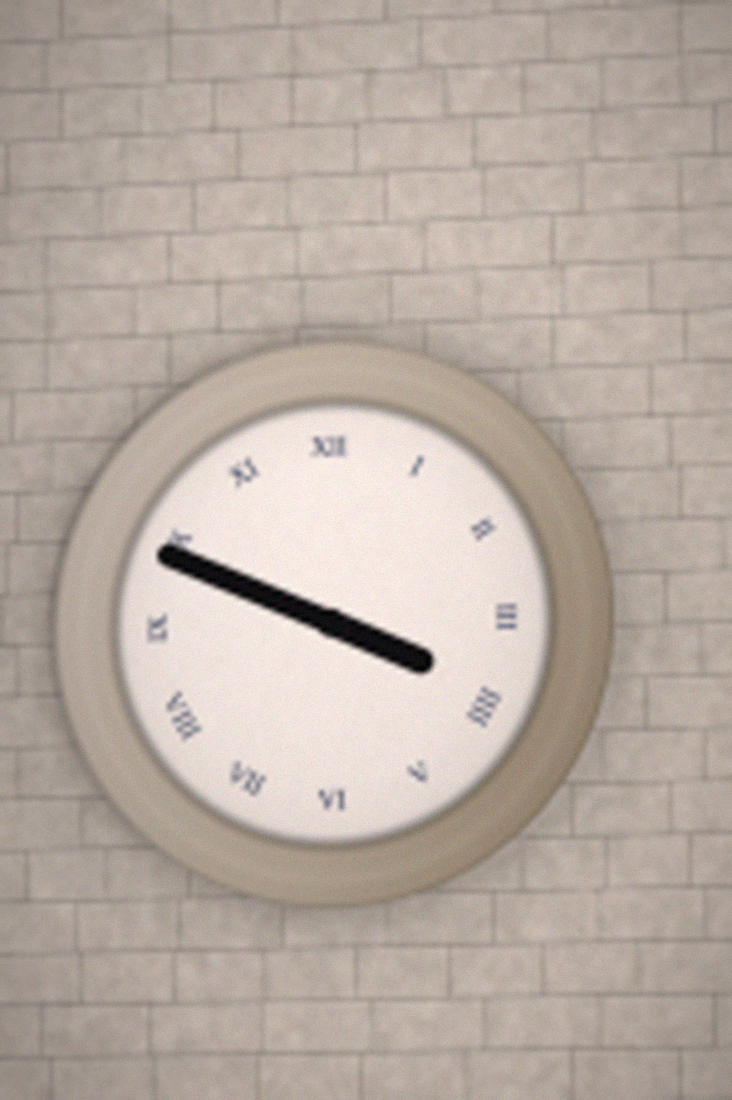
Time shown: **3:49**
